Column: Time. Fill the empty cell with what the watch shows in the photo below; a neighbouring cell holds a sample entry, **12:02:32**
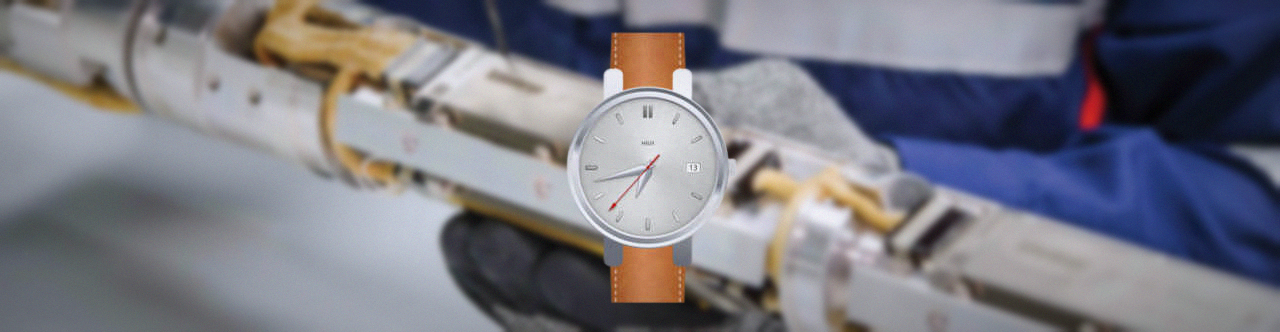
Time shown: **6:42:37**
